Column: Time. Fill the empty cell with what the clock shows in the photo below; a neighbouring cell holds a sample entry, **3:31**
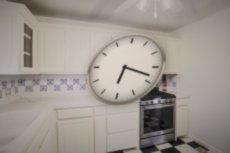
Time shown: **6:18**
